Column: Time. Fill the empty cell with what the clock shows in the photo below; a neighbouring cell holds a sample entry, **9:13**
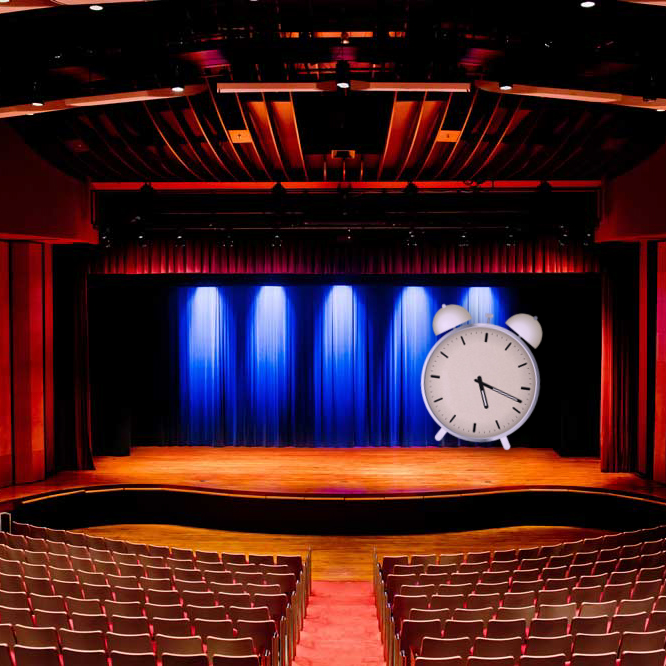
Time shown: **5:18**
